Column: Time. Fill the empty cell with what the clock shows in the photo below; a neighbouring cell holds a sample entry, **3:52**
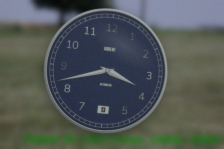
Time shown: **3:42**
